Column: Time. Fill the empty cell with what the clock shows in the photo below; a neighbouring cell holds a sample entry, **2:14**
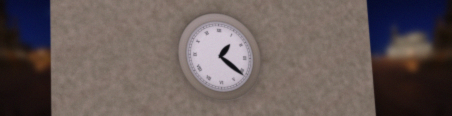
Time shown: **1:21**
